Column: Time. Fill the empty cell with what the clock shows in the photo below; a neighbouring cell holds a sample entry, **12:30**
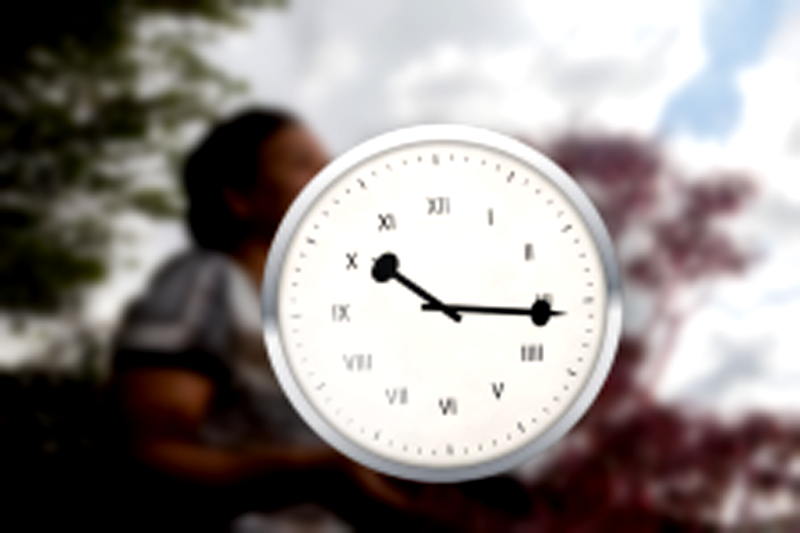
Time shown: **10:16**
